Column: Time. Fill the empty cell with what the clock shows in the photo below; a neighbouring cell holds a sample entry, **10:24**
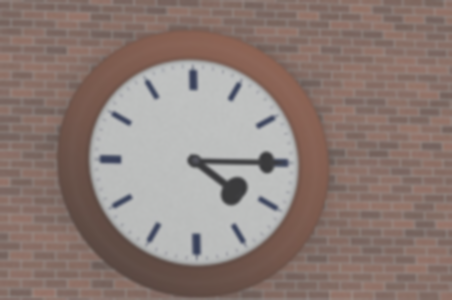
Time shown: **4:15**
